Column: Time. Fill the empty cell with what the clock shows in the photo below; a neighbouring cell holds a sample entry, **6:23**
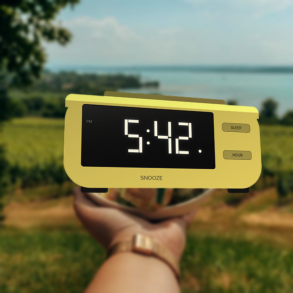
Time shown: **5:42**
